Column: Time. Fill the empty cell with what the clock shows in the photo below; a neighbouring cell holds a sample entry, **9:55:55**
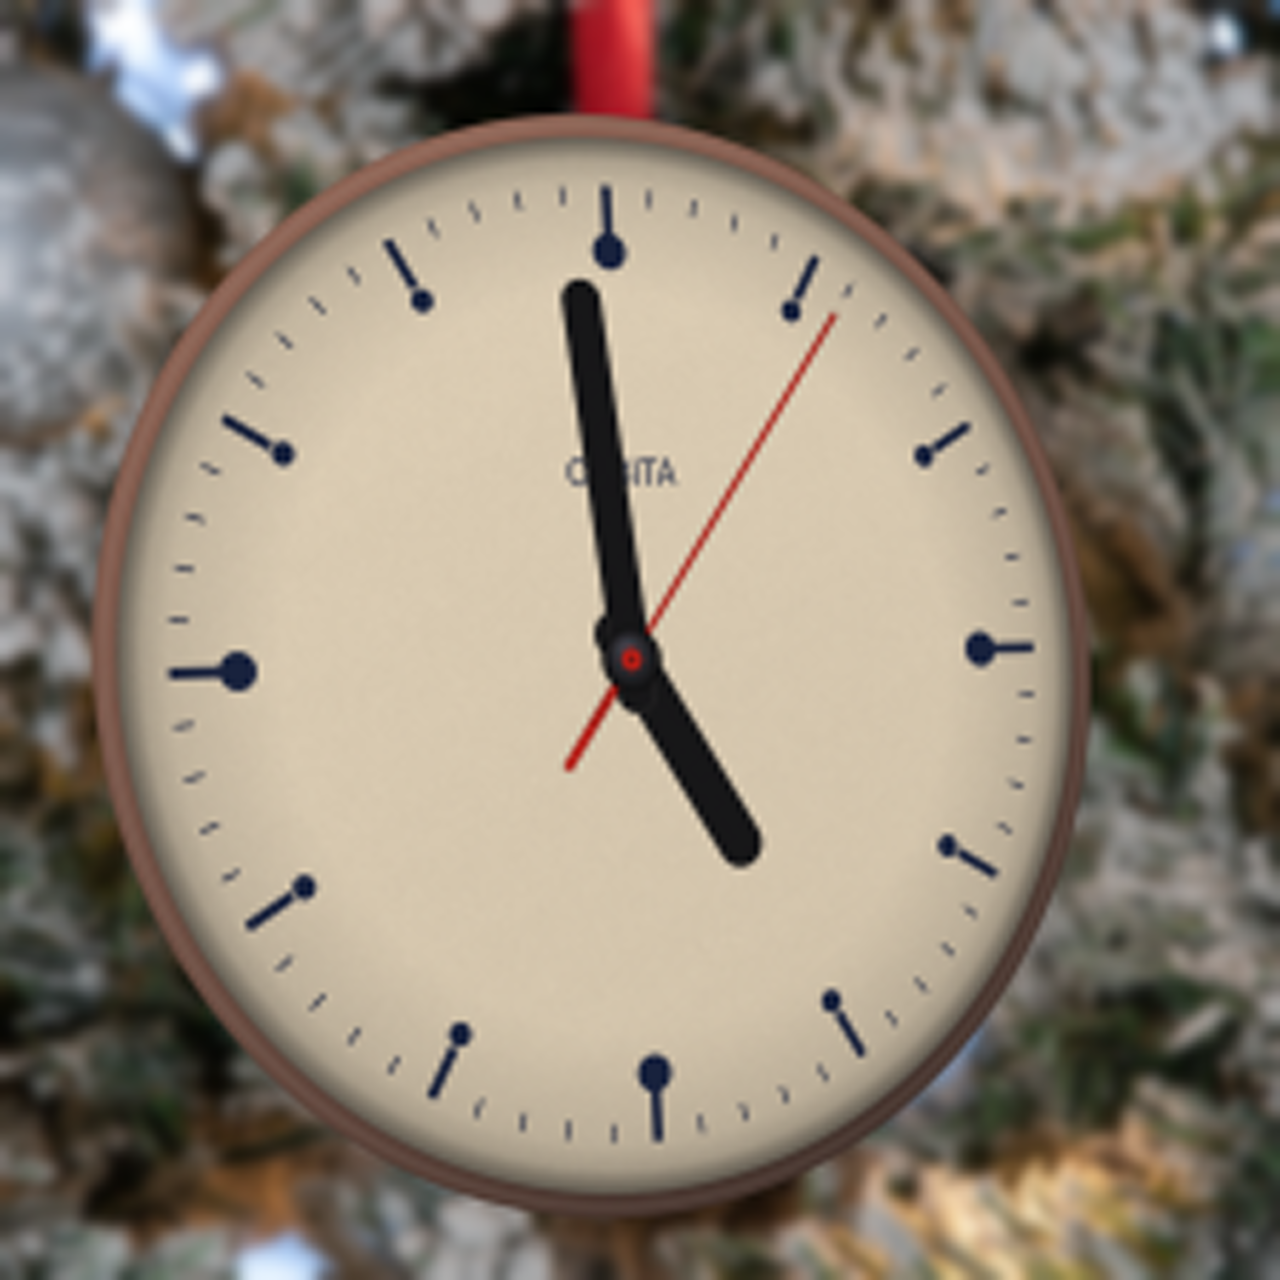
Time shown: **4:59:06**
